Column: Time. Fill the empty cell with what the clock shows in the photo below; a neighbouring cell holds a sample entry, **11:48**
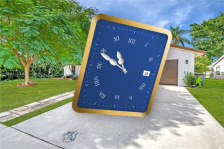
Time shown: **10:49**
